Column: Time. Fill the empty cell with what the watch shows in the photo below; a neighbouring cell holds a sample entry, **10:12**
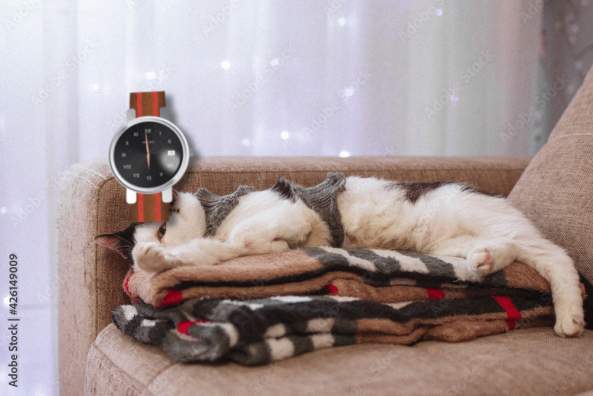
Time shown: **5:59**
